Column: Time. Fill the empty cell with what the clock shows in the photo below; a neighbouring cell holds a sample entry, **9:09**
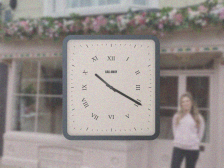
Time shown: **10:20**
